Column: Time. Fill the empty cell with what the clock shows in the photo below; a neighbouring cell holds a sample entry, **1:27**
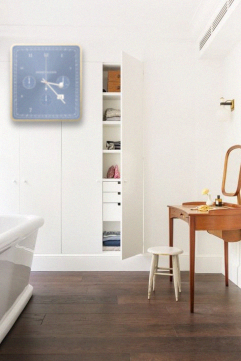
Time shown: **3:23**
